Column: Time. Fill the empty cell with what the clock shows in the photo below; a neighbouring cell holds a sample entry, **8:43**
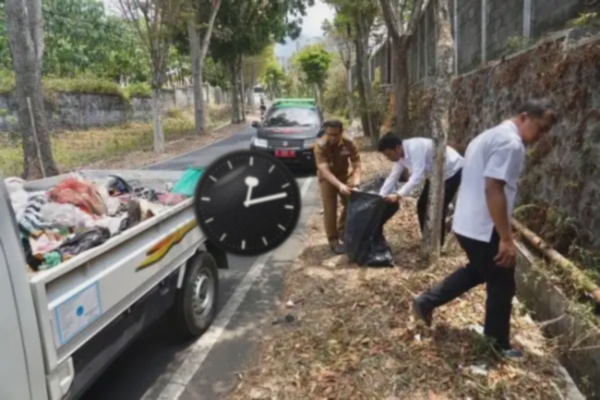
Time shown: **12:12**
